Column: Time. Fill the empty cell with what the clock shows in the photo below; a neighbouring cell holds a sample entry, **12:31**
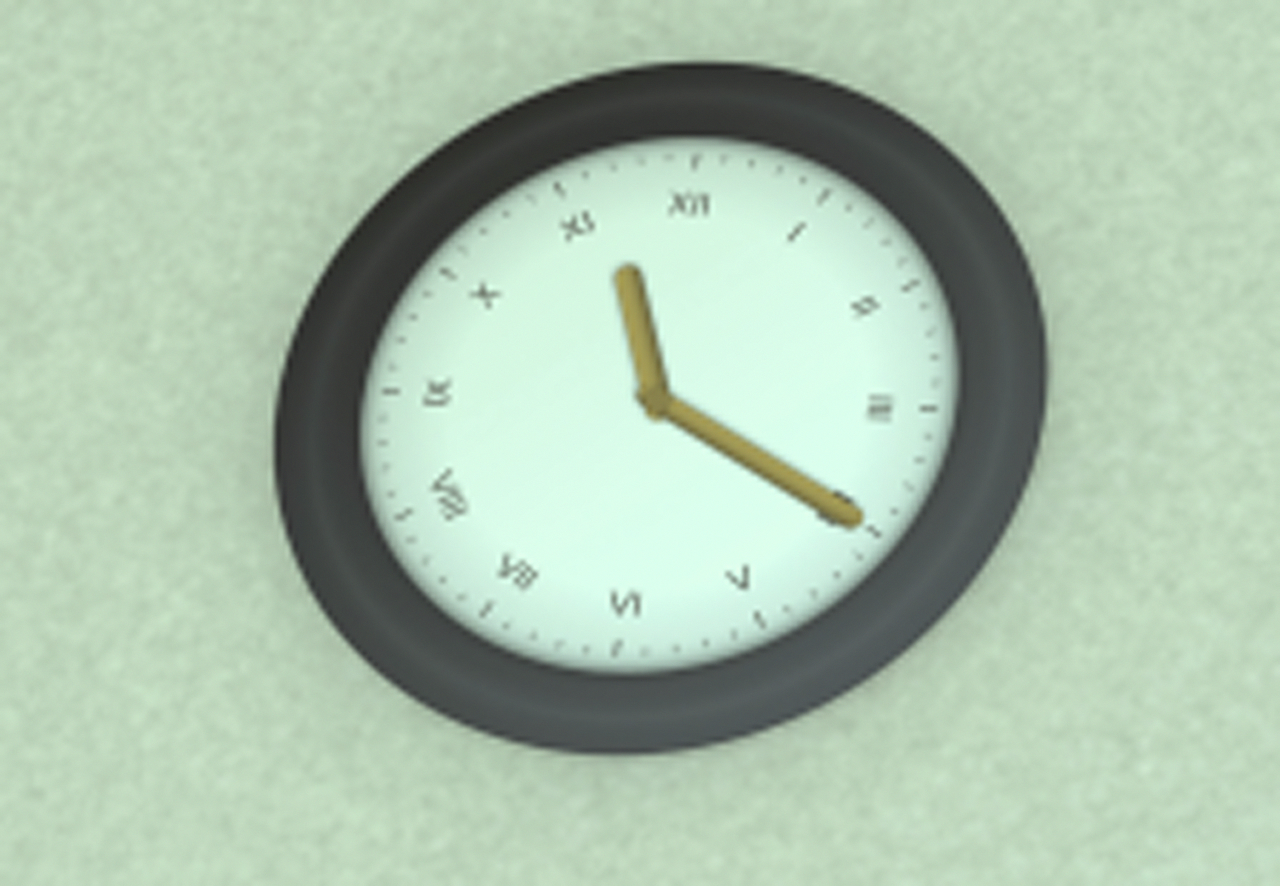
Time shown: **11:20**
